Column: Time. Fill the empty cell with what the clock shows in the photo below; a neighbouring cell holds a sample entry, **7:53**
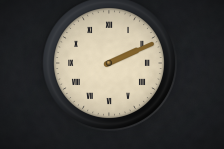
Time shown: **2:11**
